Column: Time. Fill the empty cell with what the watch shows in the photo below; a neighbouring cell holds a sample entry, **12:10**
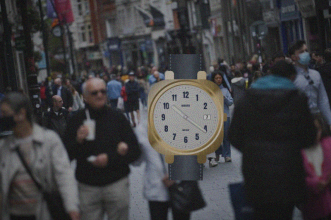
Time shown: **10:21**
